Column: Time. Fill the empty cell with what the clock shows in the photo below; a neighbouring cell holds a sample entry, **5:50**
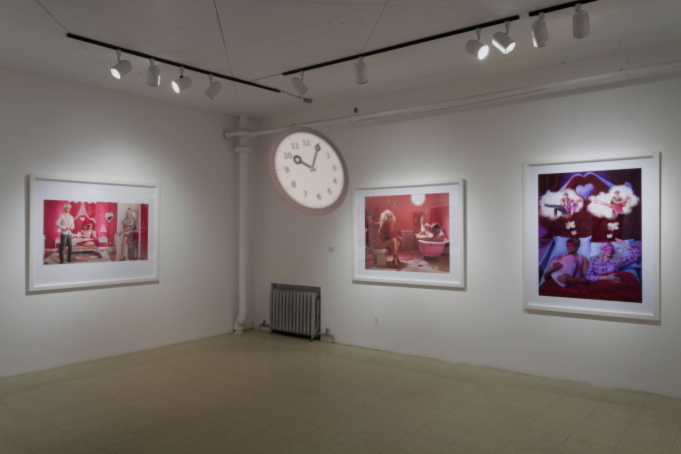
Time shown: **10:05**
